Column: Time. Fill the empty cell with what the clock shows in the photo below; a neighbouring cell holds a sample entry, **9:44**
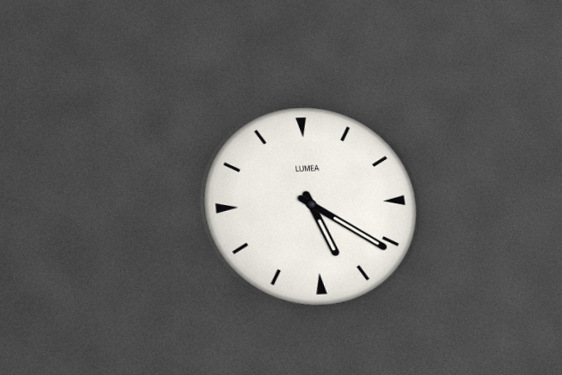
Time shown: **5:21**
